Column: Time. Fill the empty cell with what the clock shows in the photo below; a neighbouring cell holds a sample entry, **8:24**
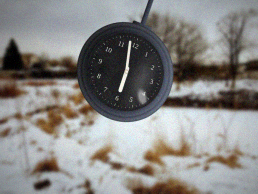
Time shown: **5:58**
